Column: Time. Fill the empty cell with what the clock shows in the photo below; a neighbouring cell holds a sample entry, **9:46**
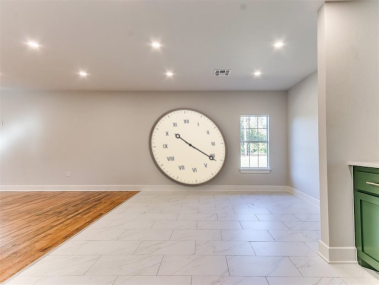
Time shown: **10:21**
